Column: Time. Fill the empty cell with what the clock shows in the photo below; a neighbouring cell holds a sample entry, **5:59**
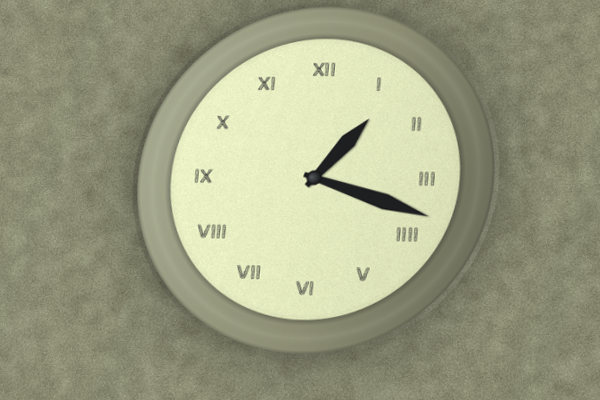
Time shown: **1:18**
